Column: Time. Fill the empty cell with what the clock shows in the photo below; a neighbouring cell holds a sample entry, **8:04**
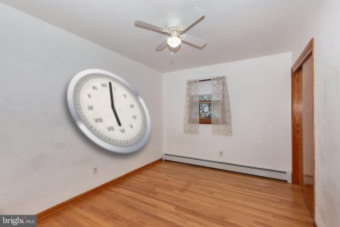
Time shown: **6:03**
